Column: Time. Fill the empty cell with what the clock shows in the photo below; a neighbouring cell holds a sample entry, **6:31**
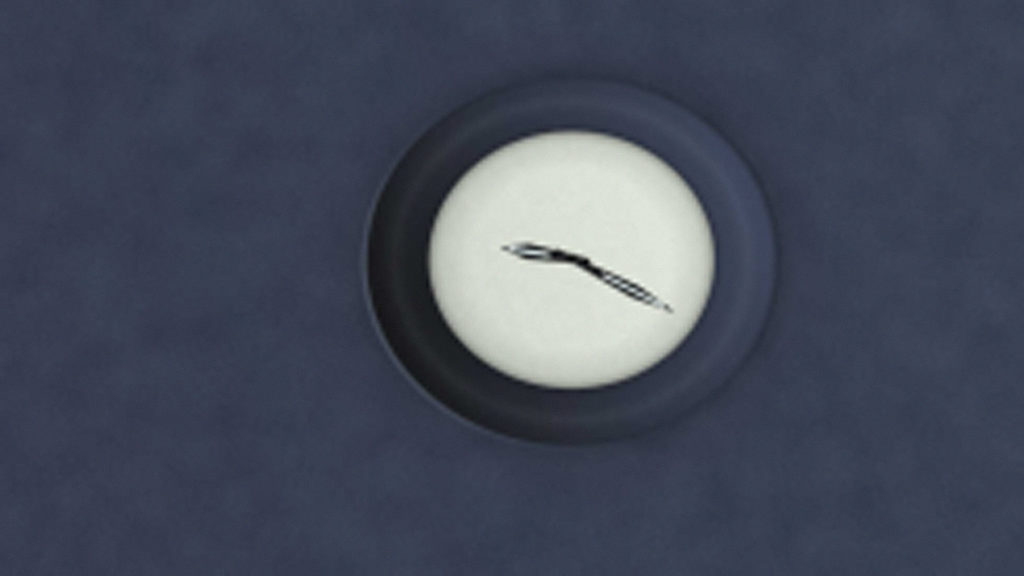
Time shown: **9:20**
